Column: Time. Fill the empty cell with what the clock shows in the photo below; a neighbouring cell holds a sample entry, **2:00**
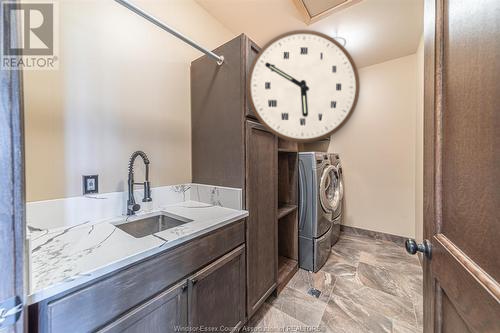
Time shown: **5:50**
